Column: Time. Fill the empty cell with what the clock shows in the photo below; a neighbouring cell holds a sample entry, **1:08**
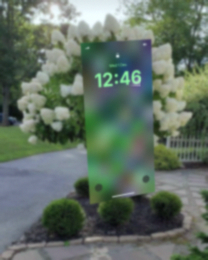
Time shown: **12:46**
